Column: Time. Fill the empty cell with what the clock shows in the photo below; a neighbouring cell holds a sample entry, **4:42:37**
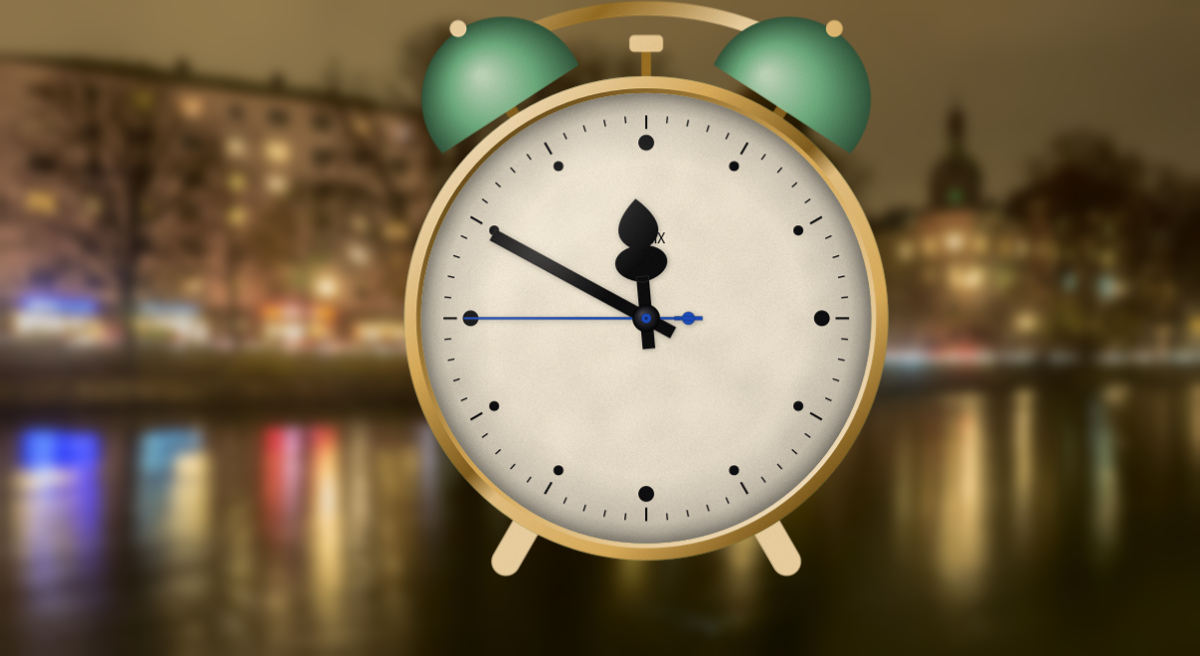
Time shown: **11:49:45**
